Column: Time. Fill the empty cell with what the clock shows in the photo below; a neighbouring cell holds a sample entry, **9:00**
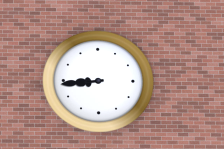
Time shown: **8:44**
